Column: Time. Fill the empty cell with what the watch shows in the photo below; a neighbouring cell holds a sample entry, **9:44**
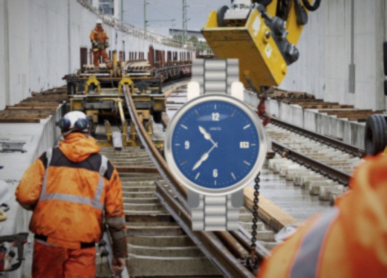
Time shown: **10:37**
